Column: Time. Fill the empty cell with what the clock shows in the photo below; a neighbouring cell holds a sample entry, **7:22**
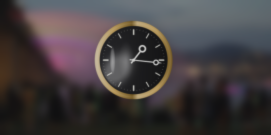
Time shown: **1:16**
